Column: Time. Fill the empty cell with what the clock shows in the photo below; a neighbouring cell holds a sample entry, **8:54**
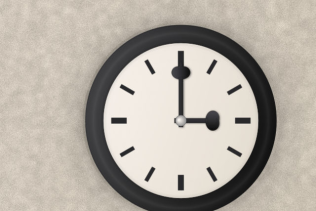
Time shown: **3:00**
